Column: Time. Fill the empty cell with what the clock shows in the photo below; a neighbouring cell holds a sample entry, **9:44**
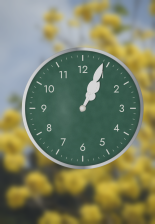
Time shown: **1:04**
